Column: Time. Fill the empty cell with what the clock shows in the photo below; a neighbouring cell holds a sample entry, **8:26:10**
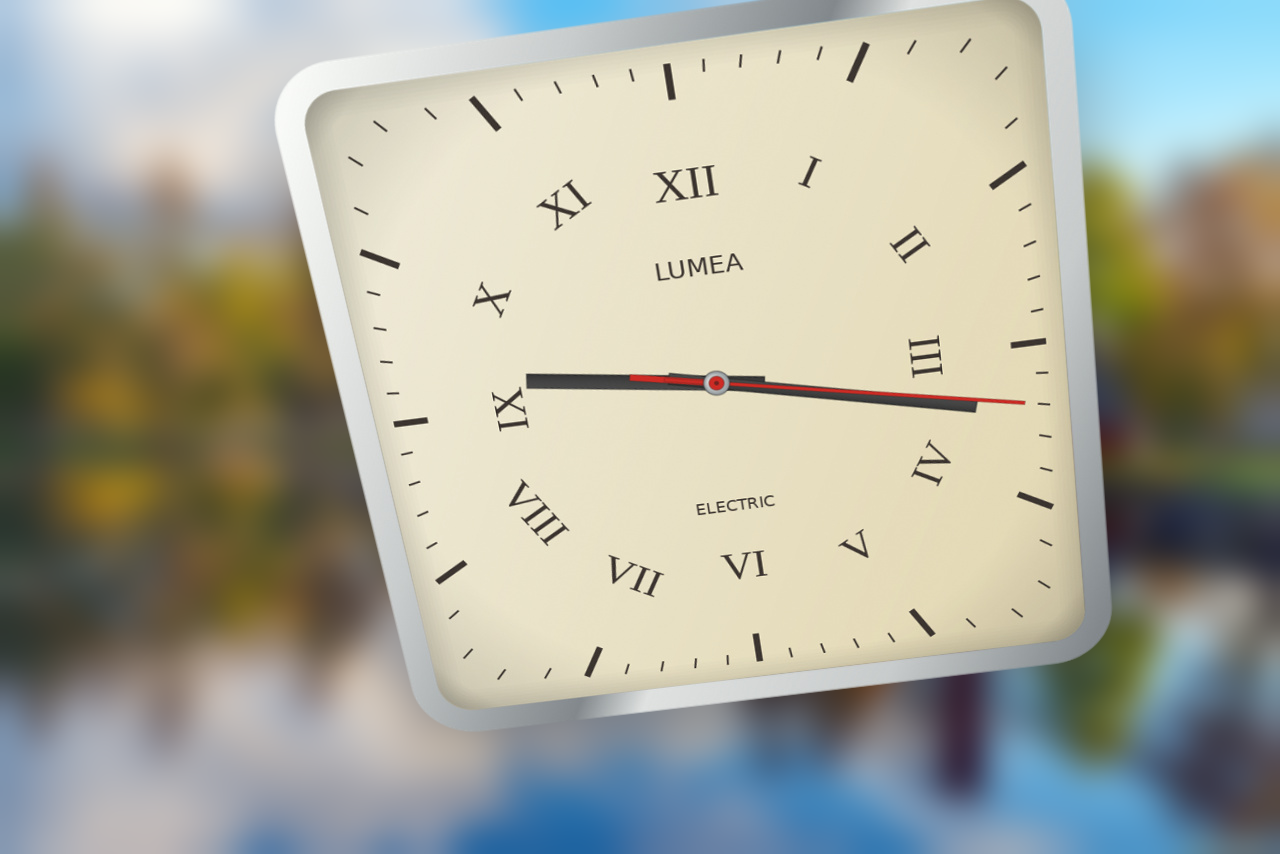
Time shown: **9:17:17**
